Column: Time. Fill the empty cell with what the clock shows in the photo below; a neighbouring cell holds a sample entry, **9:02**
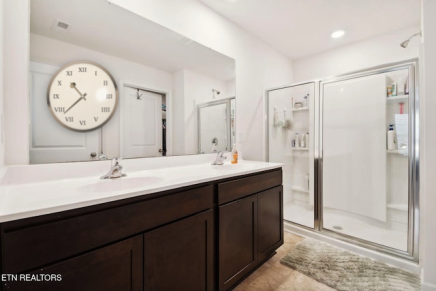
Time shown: **10:38**
